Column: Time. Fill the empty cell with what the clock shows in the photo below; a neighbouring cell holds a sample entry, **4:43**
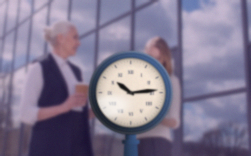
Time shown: **10:14**
